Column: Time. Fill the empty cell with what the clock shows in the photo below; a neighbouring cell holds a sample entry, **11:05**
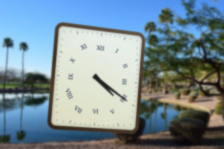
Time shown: **4:20**
